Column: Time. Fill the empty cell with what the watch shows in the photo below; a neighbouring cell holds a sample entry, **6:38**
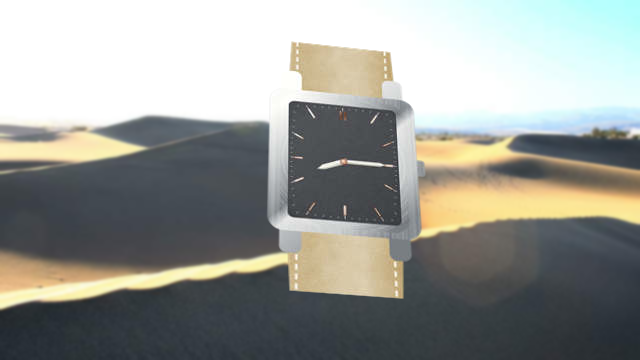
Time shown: **8:15**
